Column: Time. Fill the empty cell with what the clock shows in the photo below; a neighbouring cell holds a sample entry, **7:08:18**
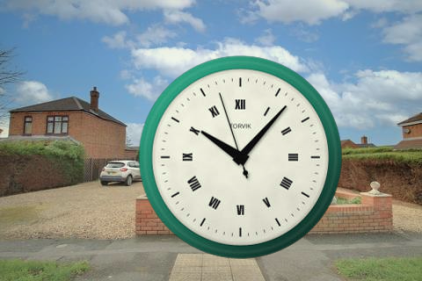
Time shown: **10:06:57**
